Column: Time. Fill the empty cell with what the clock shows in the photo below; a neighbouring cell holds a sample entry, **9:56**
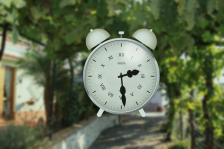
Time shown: **2:29**
